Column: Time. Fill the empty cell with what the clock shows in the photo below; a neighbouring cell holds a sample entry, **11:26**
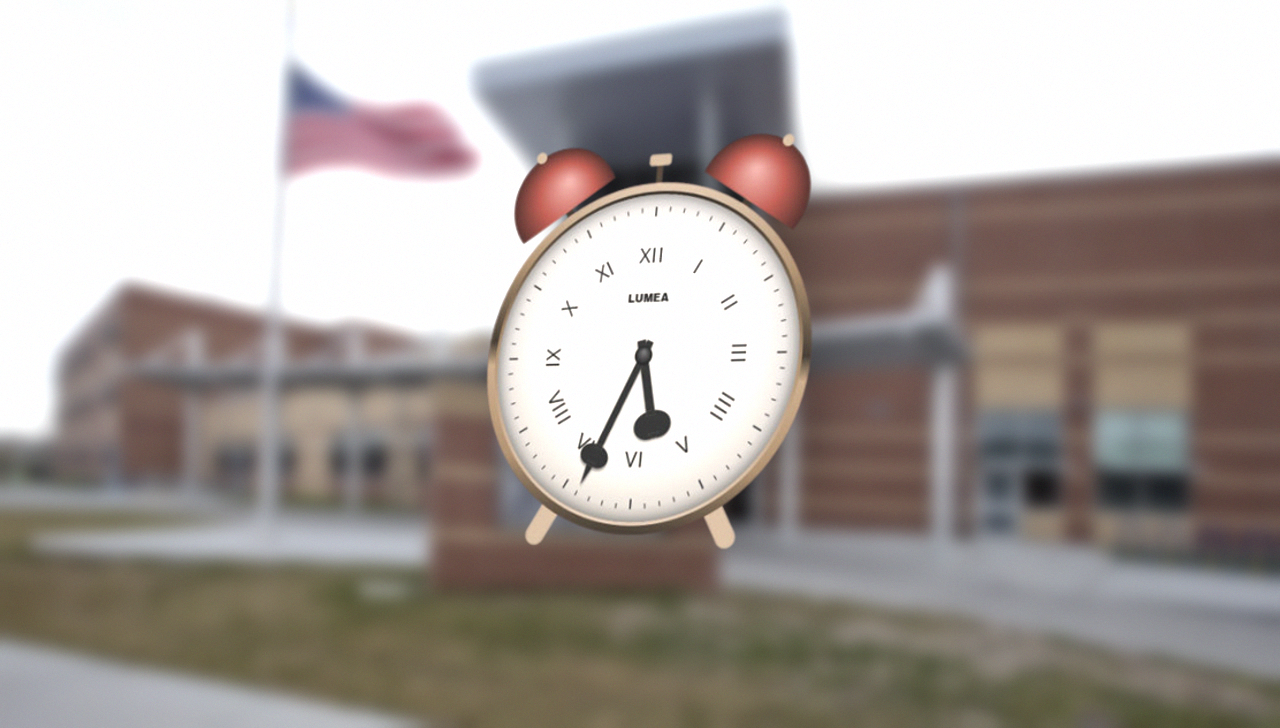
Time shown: **5:34**
